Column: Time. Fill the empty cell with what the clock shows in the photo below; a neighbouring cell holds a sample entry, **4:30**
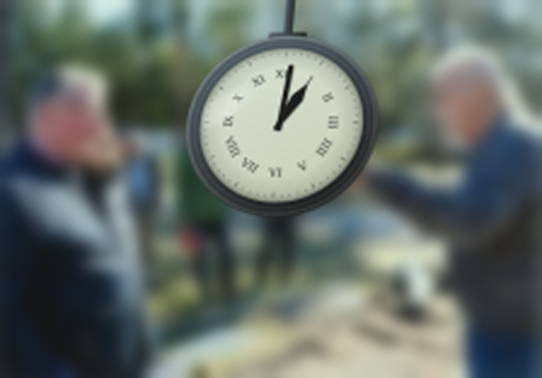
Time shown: **1:01**
